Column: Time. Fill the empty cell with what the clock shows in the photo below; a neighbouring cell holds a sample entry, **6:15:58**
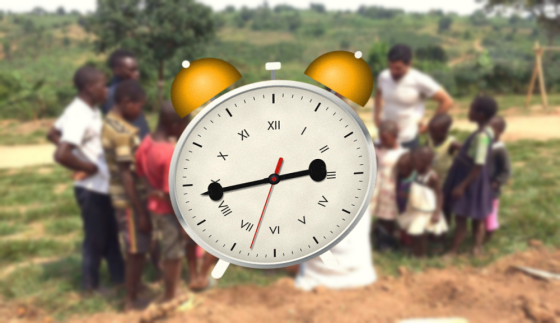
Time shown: **2:43:33**
